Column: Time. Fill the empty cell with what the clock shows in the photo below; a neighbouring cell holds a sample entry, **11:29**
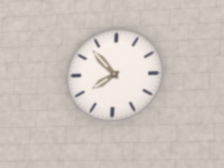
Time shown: **7:53**
